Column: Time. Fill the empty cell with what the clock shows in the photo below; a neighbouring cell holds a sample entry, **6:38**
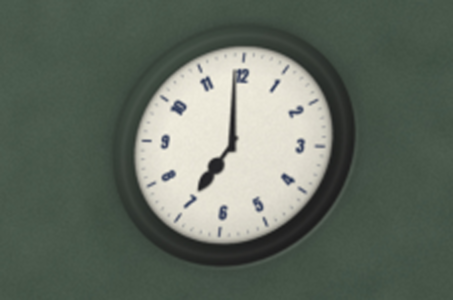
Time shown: **6:59**
